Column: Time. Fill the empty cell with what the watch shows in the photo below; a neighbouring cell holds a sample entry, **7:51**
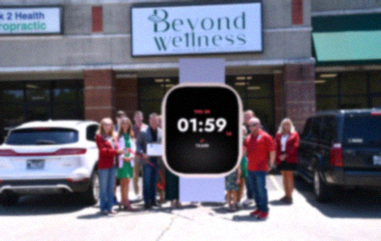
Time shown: **1:59**
